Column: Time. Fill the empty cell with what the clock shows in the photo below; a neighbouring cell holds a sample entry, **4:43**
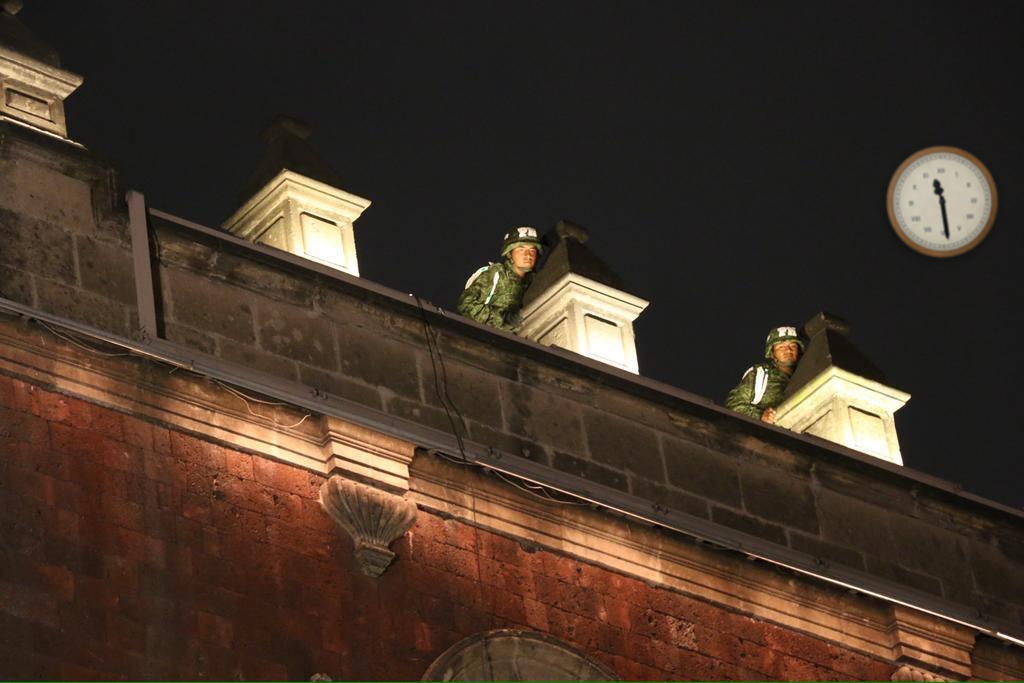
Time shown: **11:29**
